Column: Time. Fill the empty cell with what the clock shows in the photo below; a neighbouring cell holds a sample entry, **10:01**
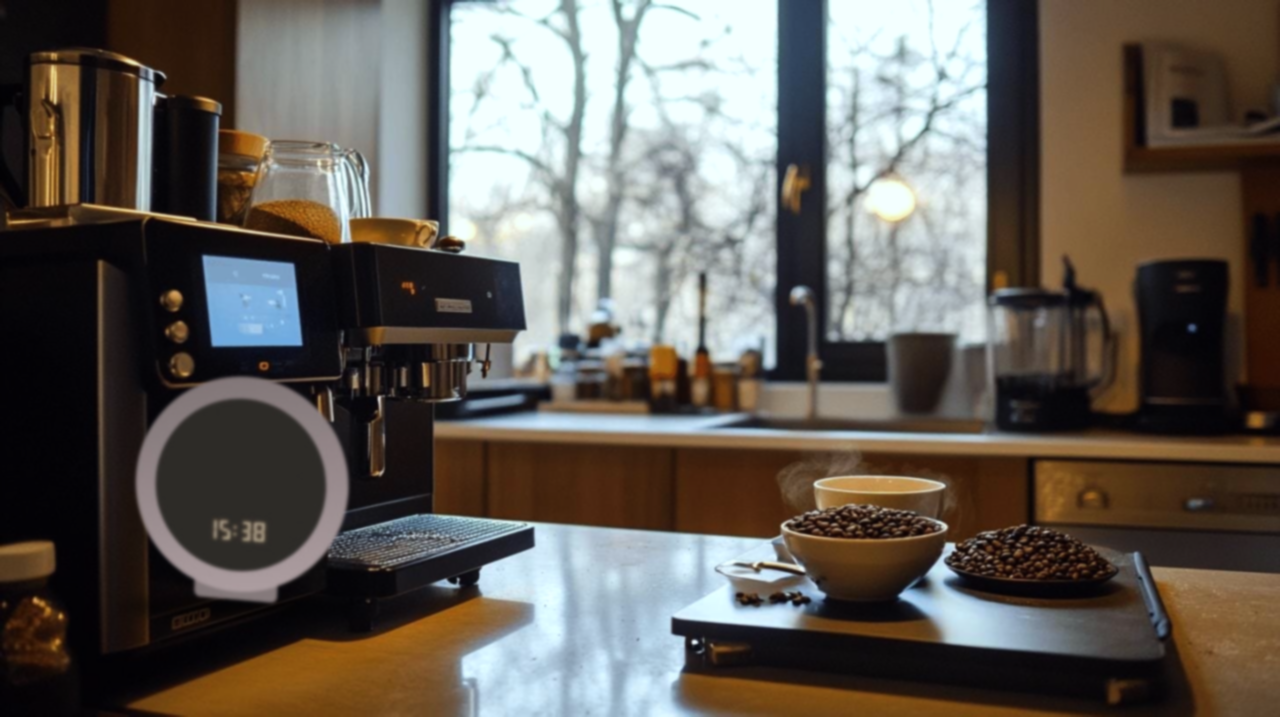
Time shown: **15:38**
